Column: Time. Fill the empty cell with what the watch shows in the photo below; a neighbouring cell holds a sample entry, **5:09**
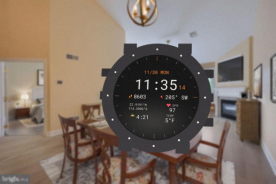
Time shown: **11:35**
